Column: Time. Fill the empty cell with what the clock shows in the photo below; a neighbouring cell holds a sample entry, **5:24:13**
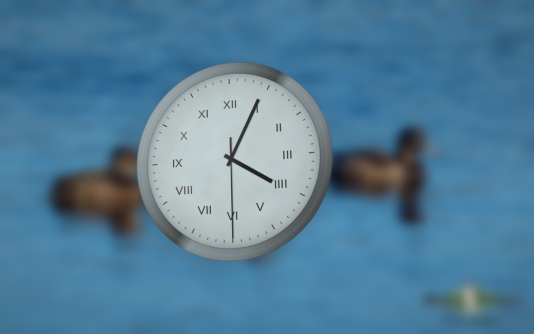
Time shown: **4:04:30**
